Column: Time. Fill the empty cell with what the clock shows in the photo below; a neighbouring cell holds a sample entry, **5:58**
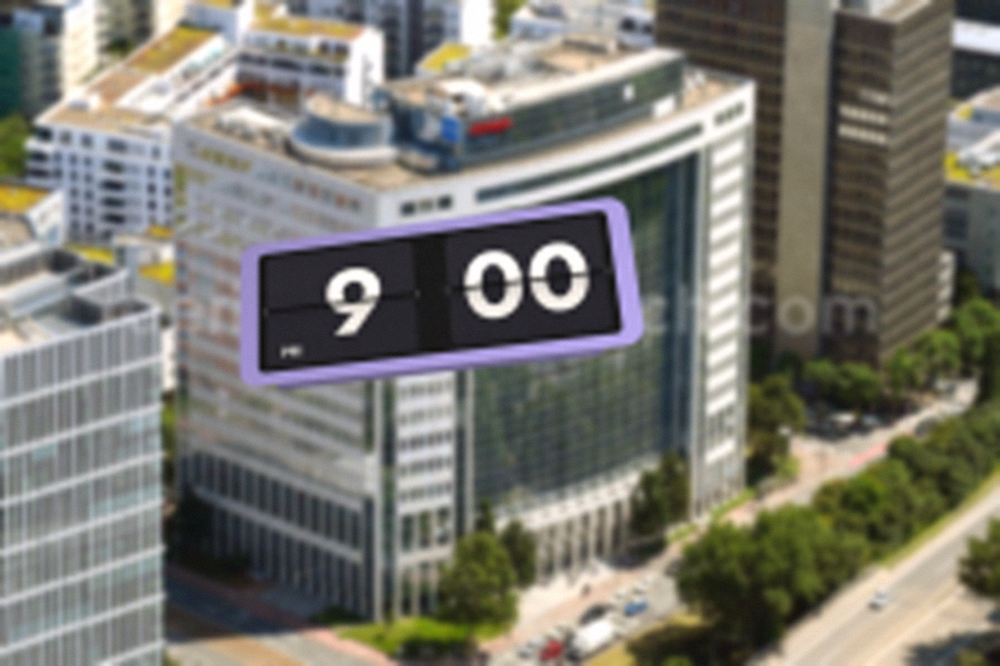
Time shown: **9:00**
